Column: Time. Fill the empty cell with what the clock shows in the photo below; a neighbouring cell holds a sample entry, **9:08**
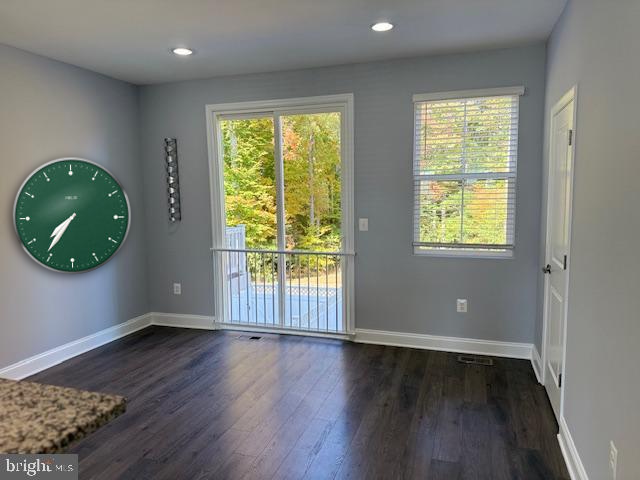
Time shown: **7:36**
